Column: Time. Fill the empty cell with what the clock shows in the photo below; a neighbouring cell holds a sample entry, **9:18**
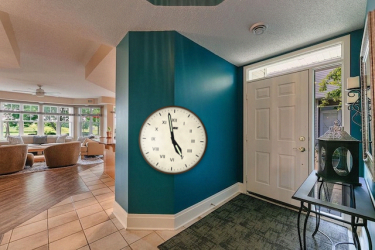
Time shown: **4:58**
